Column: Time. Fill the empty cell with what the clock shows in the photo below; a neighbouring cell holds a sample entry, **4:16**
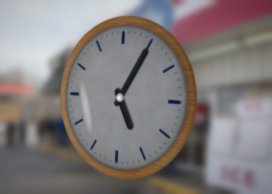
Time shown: **5:05**
